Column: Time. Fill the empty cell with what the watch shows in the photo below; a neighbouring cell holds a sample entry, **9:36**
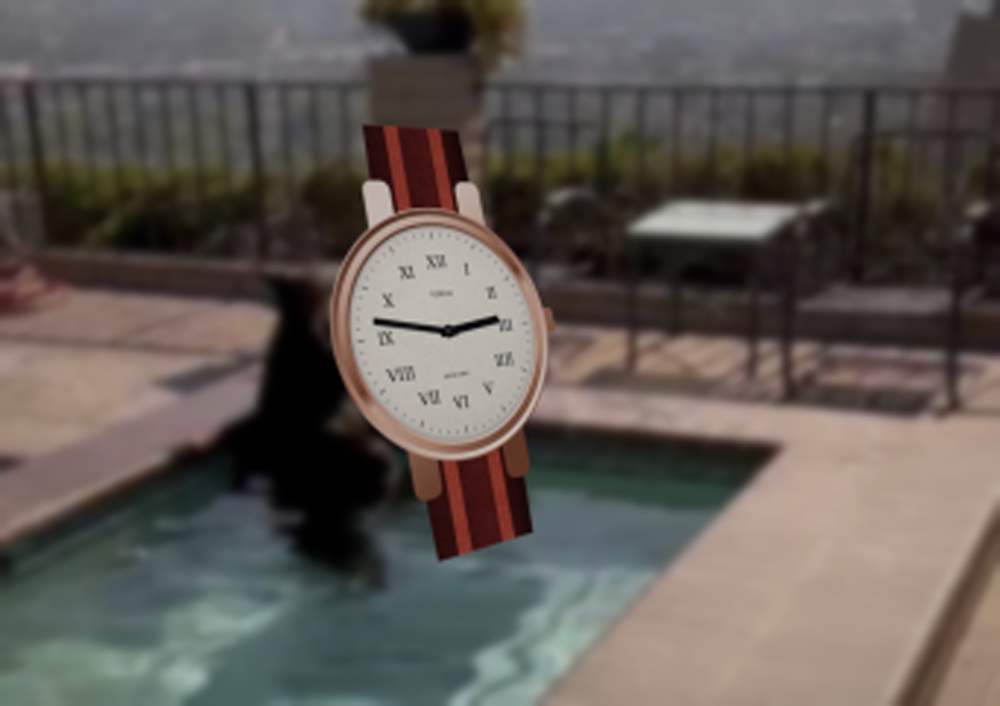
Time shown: **2:47**
